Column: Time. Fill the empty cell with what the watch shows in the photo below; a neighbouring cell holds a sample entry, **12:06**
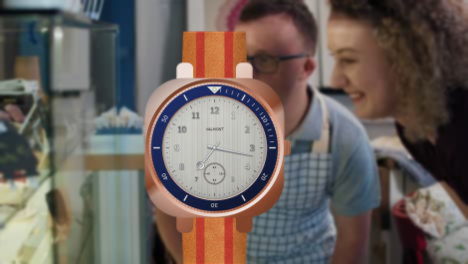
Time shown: **7:17**
